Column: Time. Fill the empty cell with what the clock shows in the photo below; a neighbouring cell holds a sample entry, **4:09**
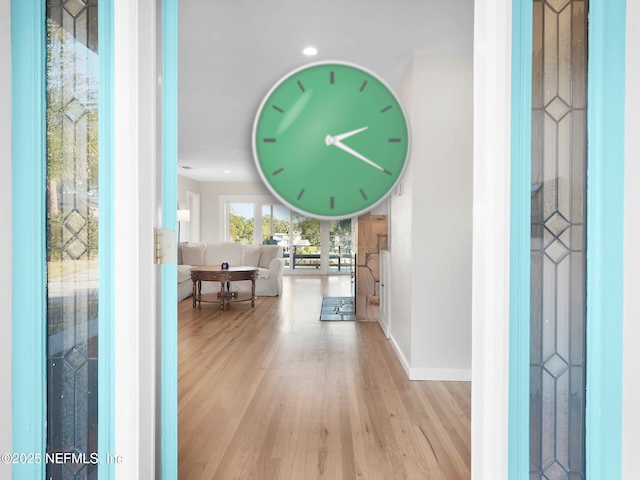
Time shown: **2:20**
